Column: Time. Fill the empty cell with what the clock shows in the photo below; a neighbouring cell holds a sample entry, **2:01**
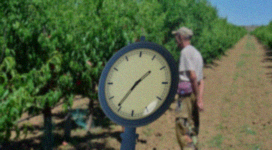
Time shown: **1:36**
